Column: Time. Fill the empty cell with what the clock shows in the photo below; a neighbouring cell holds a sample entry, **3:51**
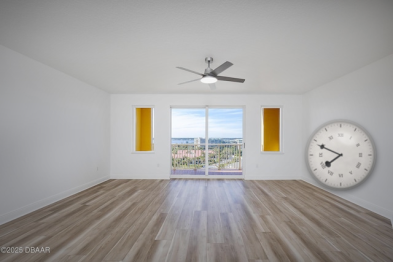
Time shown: **7:49**
